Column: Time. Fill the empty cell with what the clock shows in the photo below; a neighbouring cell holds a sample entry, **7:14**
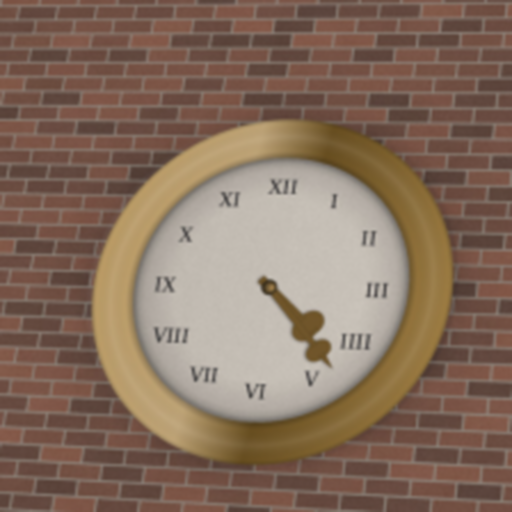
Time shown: **4:23**
